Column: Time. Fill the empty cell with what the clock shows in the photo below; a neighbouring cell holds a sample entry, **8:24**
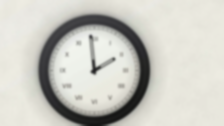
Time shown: **1:59**
